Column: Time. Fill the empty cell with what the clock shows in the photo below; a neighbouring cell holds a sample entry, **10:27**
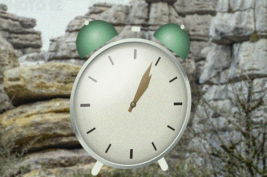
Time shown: **1:04**
